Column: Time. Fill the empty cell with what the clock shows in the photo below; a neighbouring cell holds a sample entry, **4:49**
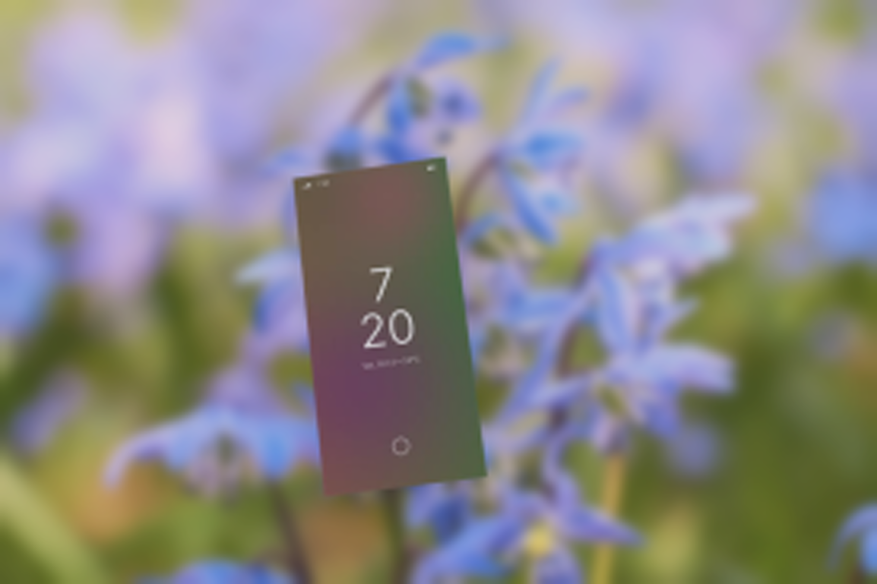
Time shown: **7:20**
